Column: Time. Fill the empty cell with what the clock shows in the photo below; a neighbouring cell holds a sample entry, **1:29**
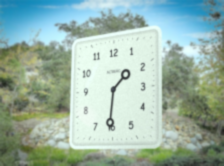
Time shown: **1:31**
